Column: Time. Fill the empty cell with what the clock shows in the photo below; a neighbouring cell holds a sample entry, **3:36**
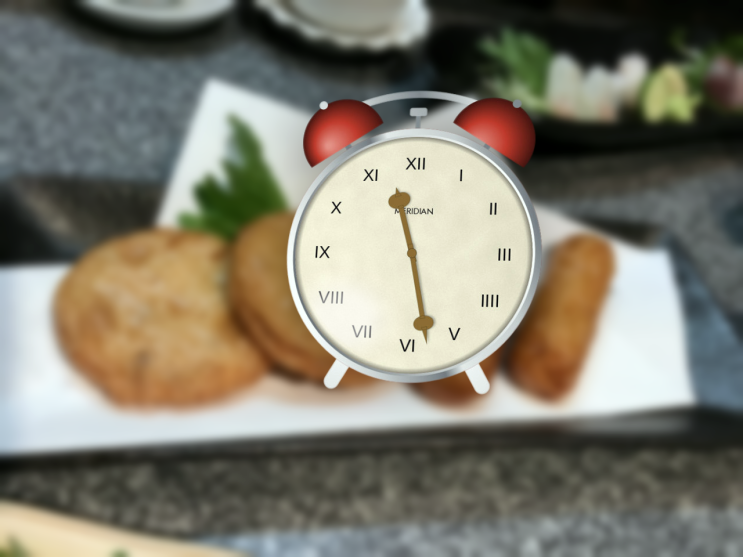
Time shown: **11:28**
